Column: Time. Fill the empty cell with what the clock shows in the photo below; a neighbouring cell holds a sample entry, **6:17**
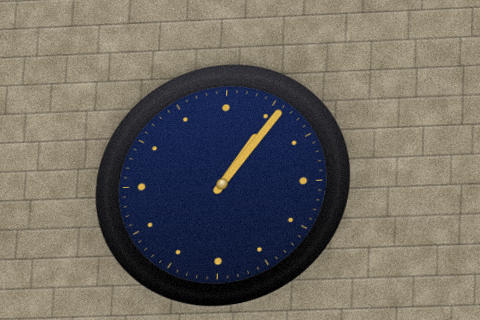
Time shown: **1:06**
